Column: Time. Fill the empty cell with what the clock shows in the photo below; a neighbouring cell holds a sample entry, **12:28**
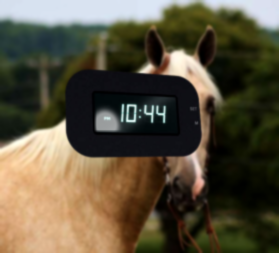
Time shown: **10:44**
